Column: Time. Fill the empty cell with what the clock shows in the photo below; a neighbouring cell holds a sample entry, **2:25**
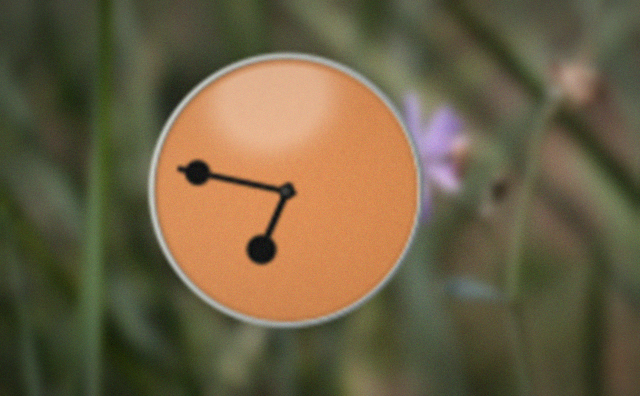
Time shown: **6:47**
